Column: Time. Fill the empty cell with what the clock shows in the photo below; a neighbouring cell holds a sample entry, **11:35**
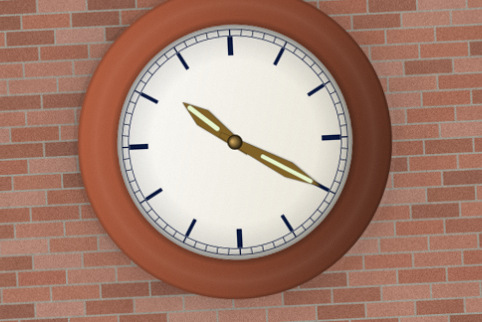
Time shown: **10:20**
